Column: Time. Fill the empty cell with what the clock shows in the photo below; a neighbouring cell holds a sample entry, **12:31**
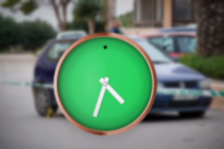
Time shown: **4:33**
